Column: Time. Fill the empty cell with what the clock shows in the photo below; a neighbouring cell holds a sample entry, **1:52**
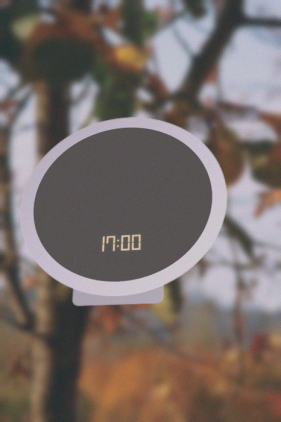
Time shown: **17:00**
